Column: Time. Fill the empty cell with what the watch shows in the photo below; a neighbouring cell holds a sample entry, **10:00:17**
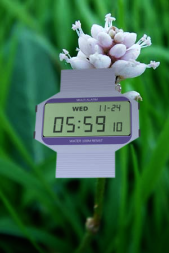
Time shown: **5:59:10**
